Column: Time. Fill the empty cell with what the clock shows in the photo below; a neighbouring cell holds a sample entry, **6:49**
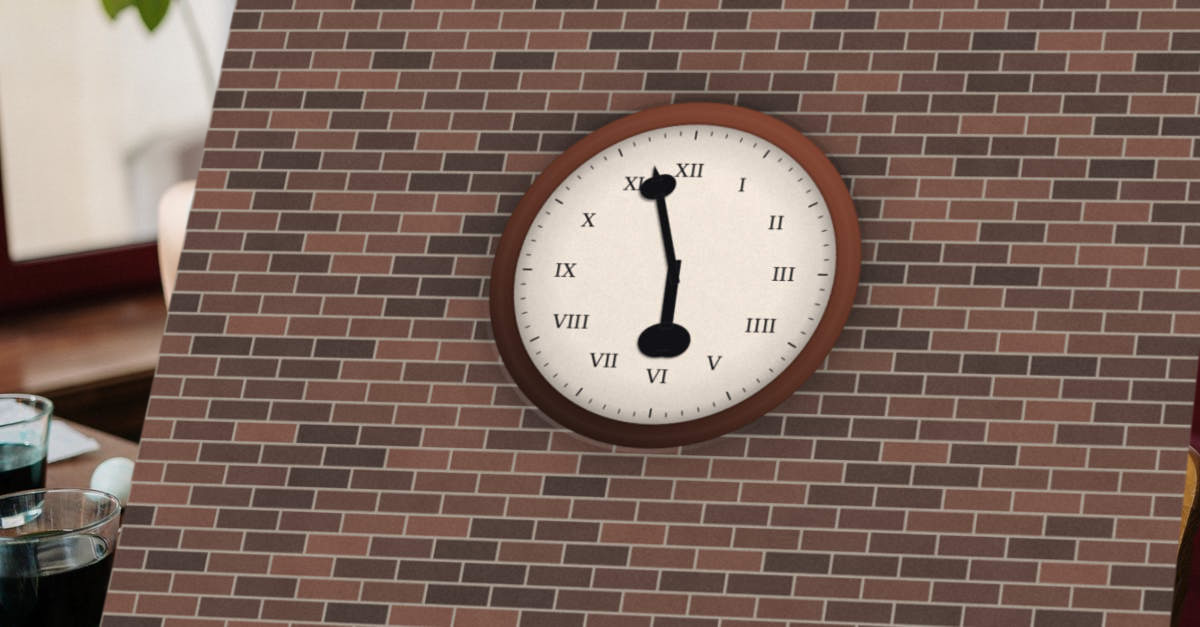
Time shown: **5:57**
